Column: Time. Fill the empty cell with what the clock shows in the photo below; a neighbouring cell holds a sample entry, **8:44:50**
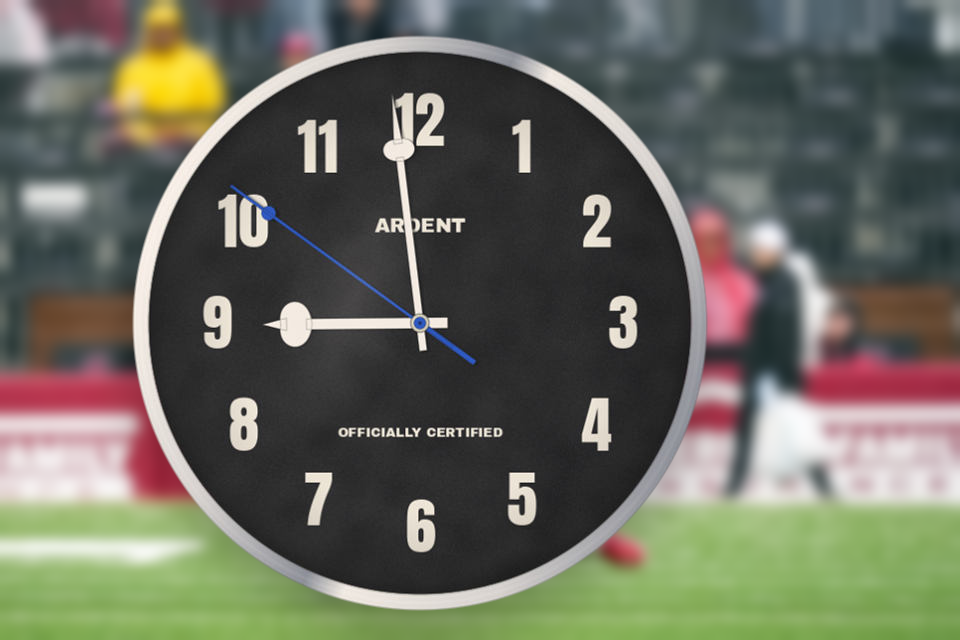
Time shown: **8:58:51**
